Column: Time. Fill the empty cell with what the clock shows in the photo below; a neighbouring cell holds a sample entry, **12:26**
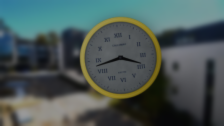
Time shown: **3:43**
